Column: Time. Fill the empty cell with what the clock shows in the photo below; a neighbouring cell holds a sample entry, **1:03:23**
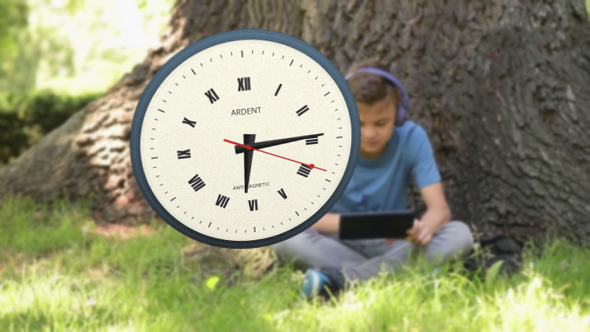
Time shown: **6:14:19**
